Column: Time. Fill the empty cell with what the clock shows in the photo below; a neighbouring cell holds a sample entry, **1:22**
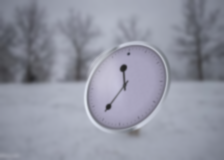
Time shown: **11:36**
